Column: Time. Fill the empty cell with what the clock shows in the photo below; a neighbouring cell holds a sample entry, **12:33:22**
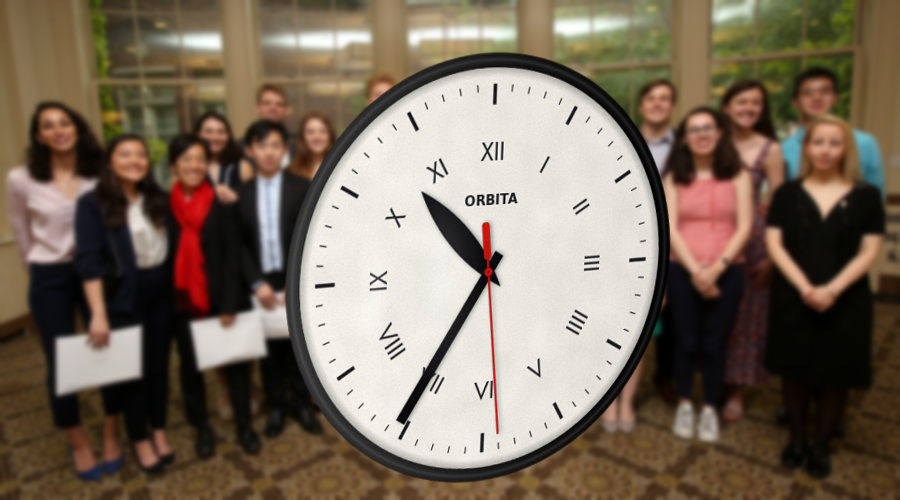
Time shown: **10:35:29**
